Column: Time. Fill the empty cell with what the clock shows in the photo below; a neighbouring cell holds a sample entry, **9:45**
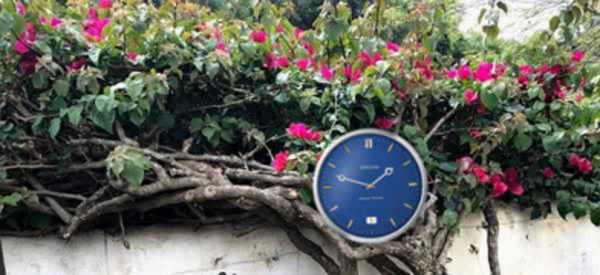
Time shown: **1:48**
